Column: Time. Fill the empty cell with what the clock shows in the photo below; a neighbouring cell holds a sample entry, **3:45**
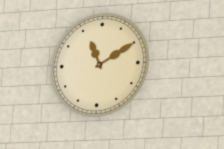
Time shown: **11:10**
